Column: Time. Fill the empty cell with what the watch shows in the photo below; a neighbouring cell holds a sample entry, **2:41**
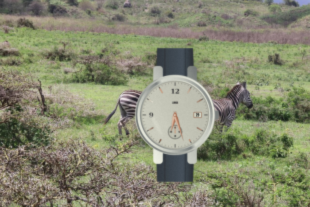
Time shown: **6:27**
